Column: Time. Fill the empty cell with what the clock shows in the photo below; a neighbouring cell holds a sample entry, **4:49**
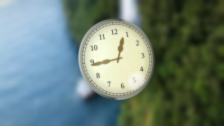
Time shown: **12:44**
